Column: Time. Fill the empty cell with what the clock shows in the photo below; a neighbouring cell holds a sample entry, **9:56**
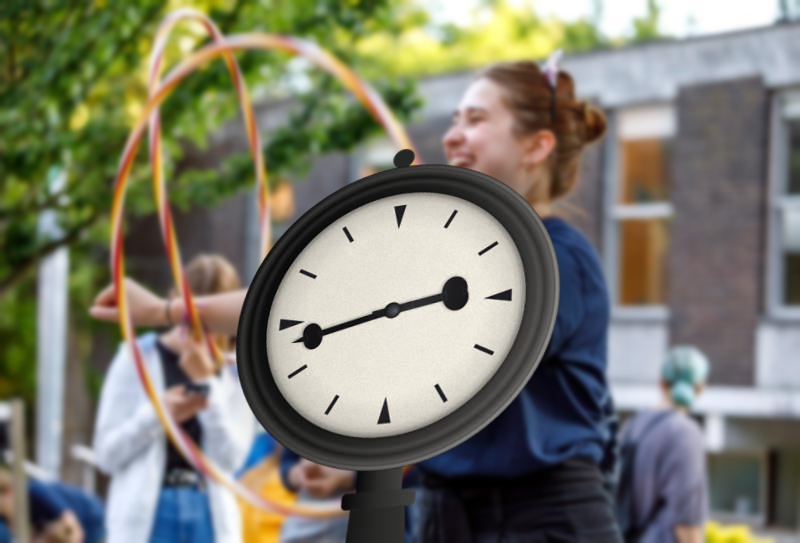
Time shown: **2:43**
